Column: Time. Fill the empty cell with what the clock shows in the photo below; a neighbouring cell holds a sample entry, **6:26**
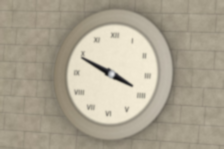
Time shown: **3:49**
